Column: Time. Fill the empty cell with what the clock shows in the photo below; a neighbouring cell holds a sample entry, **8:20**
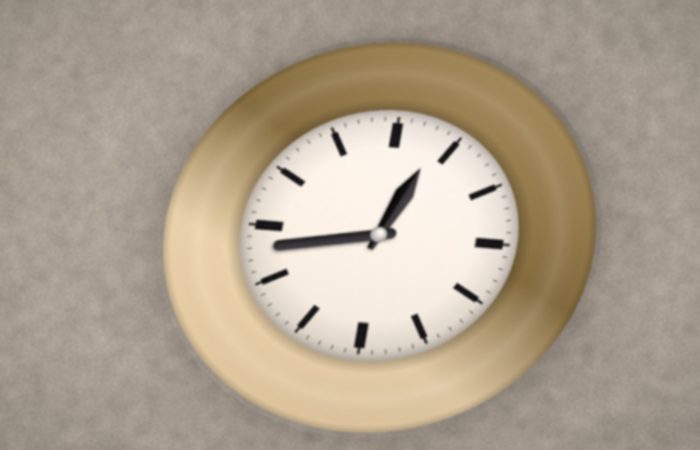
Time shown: **12:43**
